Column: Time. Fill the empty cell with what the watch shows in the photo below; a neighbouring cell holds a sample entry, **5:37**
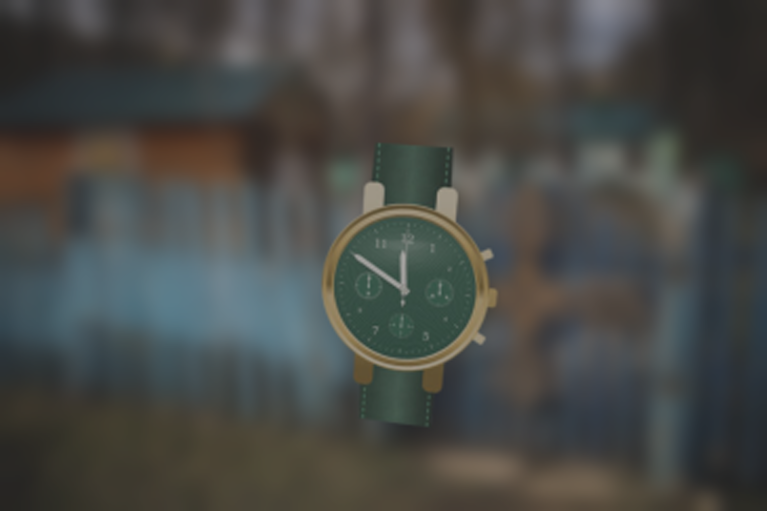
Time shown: **11:50**
